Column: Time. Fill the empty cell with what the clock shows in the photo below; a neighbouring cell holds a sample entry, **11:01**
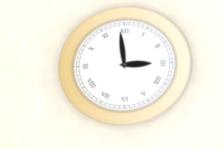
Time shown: **2:59**
